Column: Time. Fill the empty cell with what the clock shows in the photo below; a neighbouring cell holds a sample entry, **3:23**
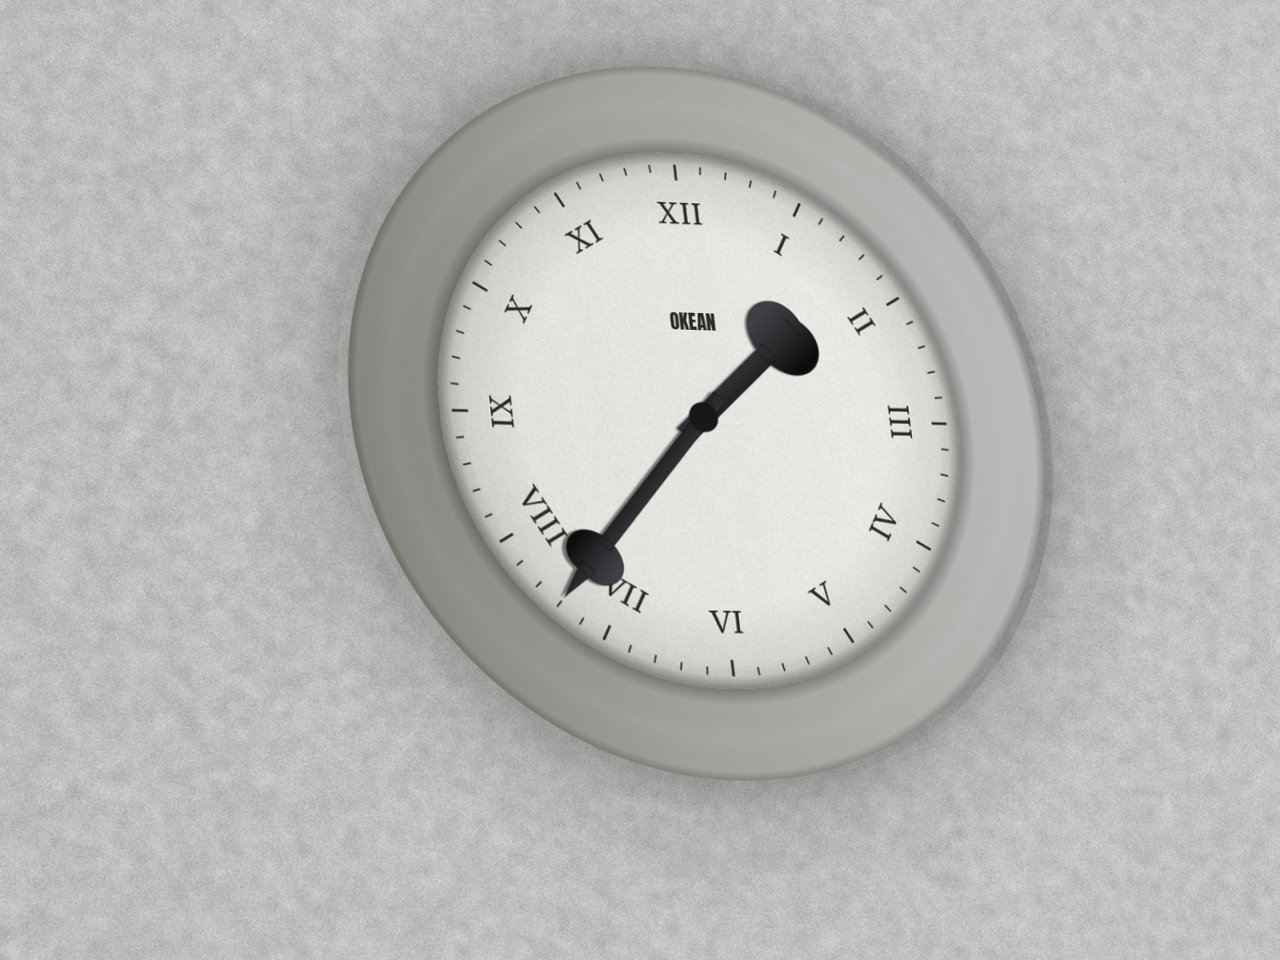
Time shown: **1:37**
